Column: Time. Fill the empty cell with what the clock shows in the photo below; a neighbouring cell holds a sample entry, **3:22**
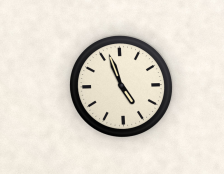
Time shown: **4:57**
